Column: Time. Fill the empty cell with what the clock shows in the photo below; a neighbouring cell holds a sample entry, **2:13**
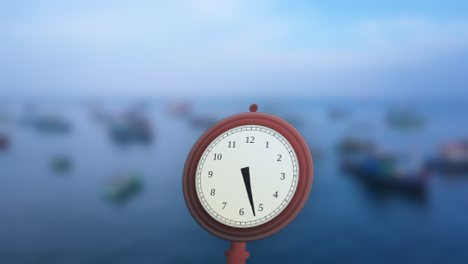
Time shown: **5:27**
